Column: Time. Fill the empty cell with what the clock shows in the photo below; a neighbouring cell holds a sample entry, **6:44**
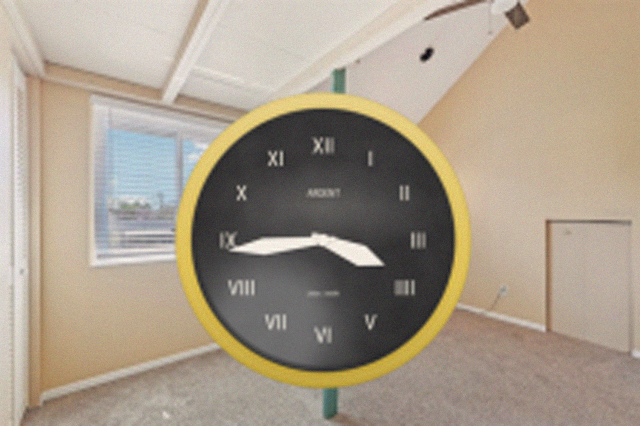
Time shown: **3:44**
